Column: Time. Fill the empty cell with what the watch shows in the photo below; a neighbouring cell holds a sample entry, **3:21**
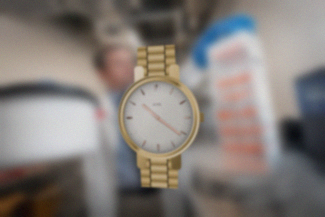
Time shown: **10:21**
